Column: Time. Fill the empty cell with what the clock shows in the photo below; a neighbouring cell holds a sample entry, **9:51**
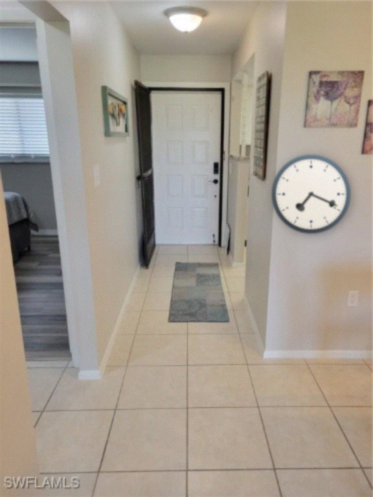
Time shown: **7:19**
